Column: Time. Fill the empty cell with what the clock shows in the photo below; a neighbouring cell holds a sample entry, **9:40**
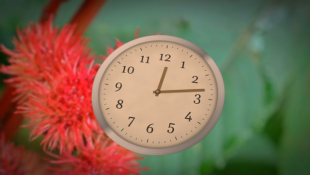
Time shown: **12:13**
